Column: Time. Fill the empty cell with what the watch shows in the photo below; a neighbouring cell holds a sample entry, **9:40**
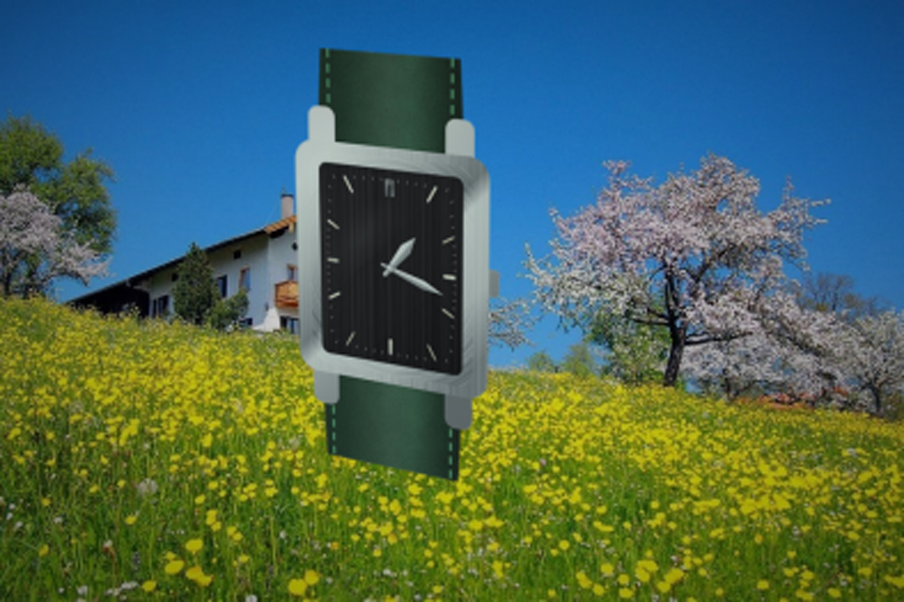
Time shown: **1:18**
